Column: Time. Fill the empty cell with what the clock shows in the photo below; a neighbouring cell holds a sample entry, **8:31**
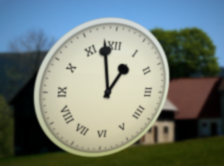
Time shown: **12:58**
